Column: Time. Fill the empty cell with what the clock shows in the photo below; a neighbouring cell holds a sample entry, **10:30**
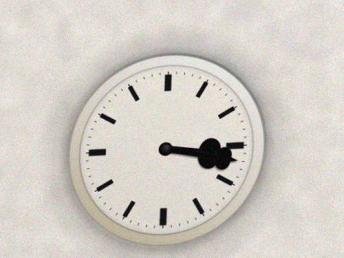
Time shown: **3:17**
